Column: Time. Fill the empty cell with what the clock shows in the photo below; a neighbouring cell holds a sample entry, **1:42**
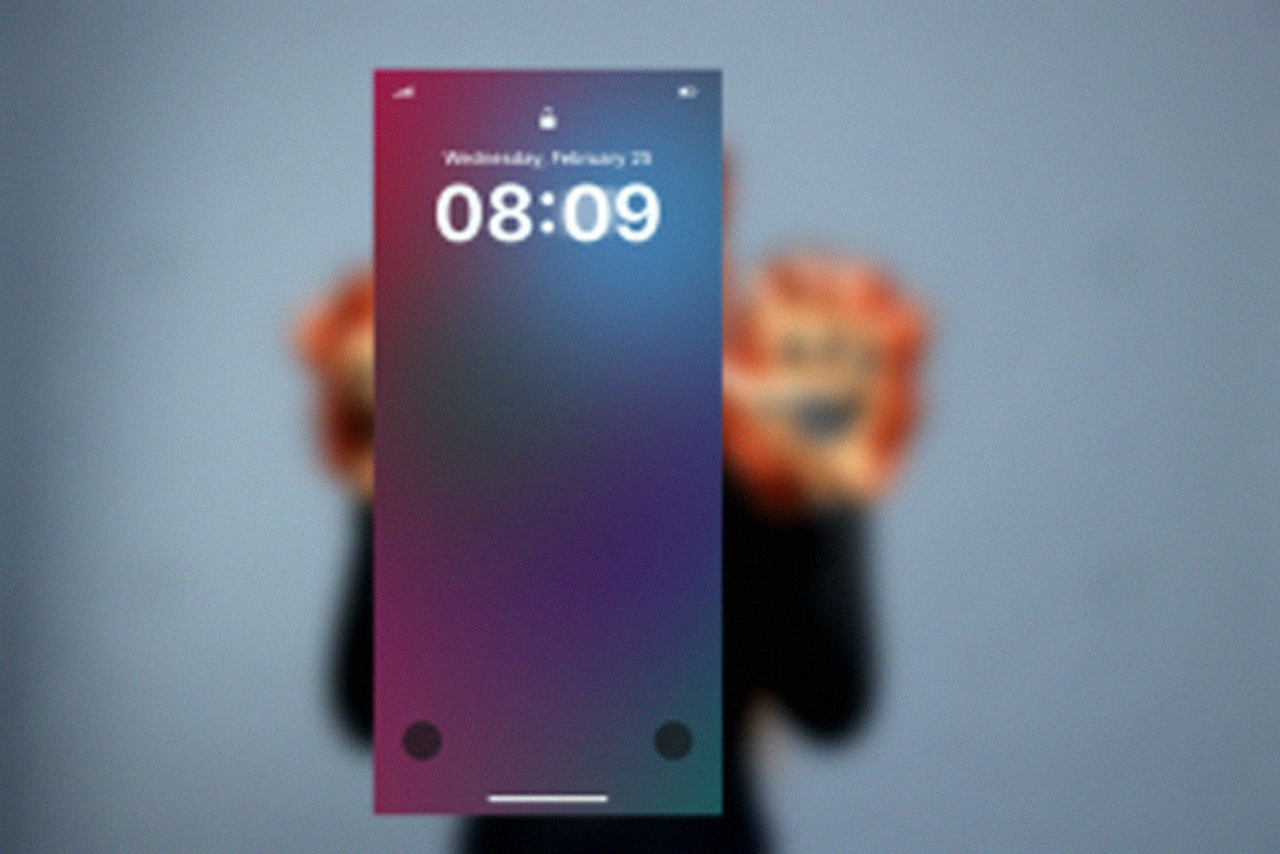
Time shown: **8:09**
